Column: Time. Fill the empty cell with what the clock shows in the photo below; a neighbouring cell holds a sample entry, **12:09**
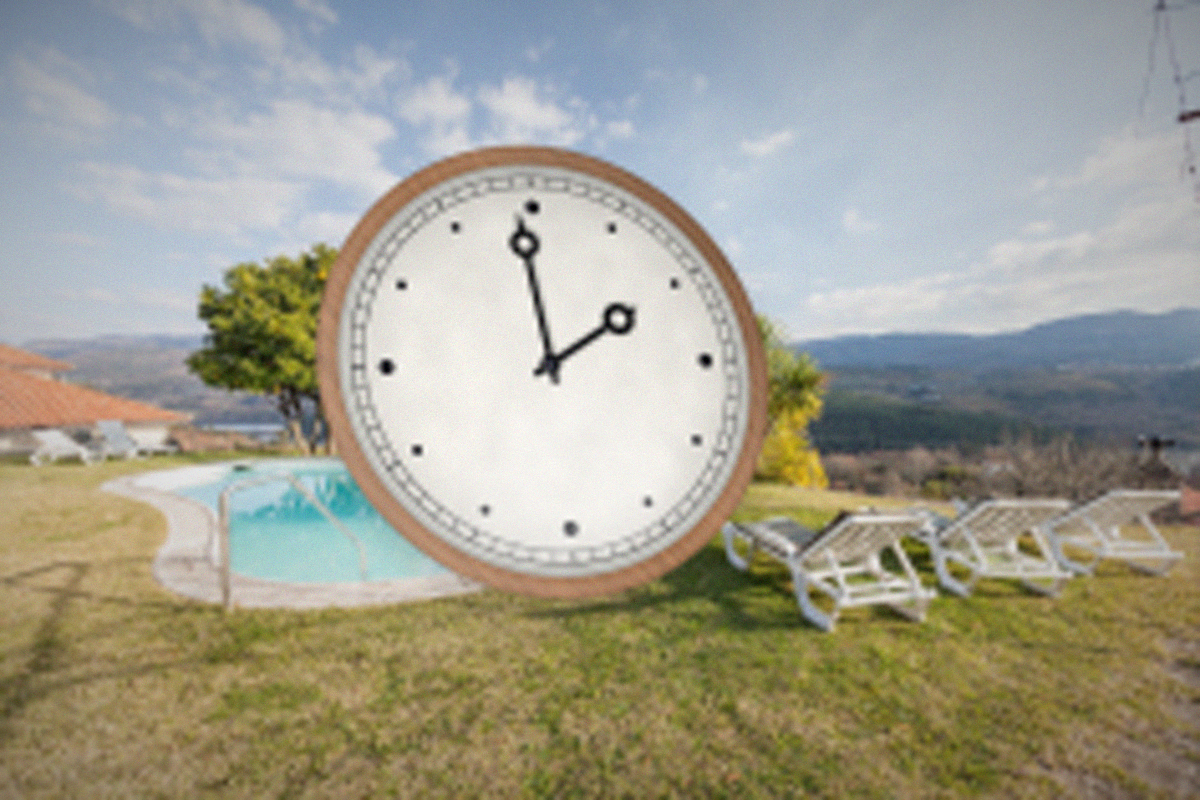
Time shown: **1:59**
